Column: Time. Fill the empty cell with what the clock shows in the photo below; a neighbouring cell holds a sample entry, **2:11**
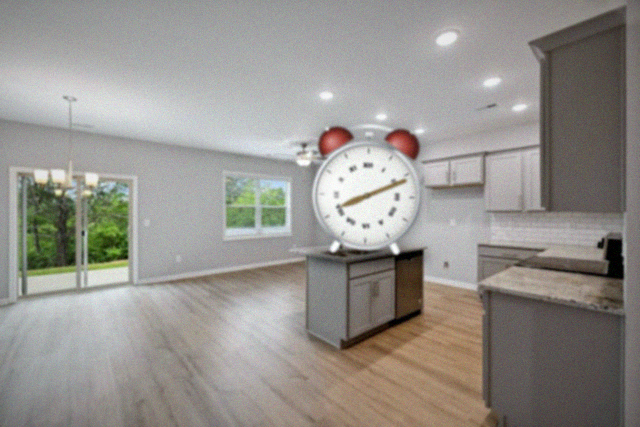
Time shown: **8:11**
